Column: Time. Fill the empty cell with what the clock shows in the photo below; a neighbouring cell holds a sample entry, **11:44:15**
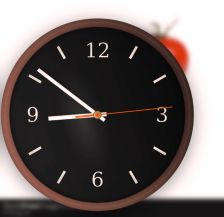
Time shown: **8:51:14**
